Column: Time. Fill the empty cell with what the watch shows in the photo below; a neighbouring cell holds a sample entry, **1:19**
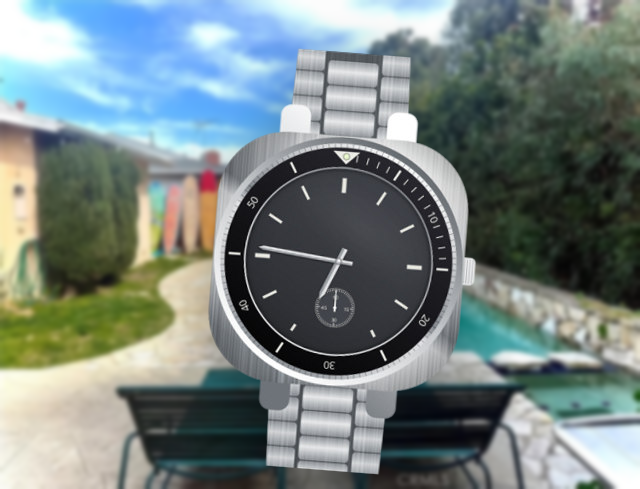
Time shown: **6:46**
